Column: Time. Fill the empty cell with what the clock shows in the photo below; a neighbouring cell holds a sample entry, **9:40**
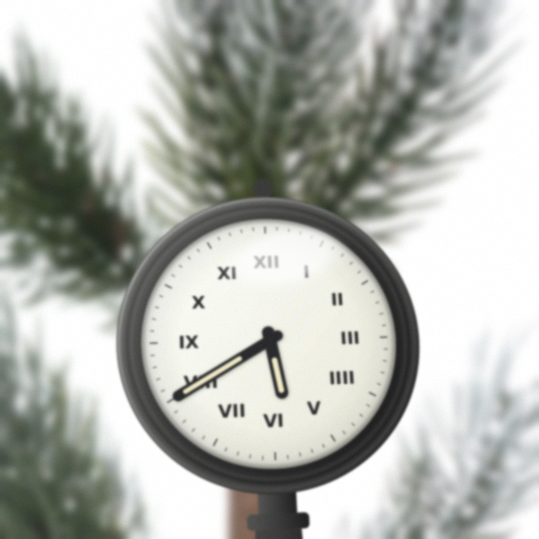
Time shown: **5:40**
